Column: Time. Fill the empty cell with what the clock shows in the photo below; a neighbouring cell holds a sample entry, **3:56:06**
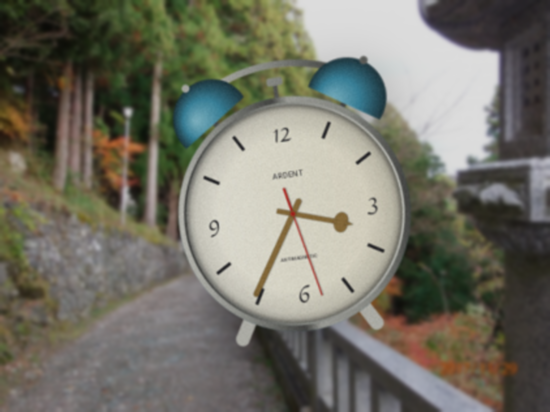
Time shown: **3:35:28**
